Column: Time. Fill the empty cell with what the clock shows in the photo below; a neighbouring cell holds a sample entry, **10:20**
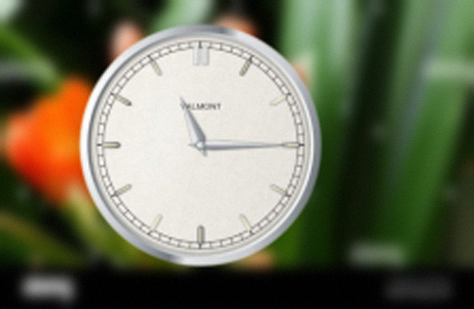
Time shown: **11:15**
